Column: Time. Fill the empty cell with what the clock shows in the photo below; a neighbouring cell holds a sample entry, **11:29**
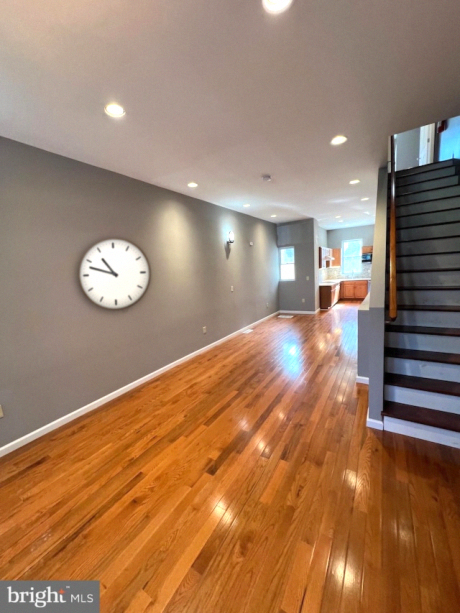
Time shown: **10:48**
